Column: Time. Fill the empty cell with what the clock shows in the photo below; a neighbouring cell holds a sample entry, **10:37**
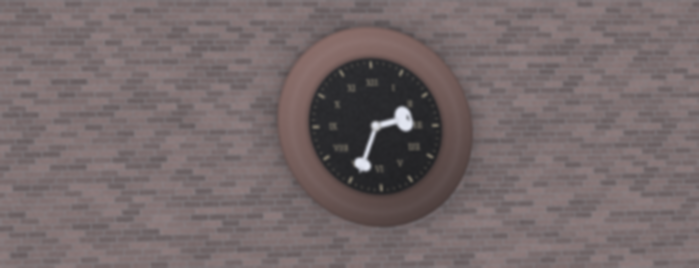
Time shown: **2:34**
